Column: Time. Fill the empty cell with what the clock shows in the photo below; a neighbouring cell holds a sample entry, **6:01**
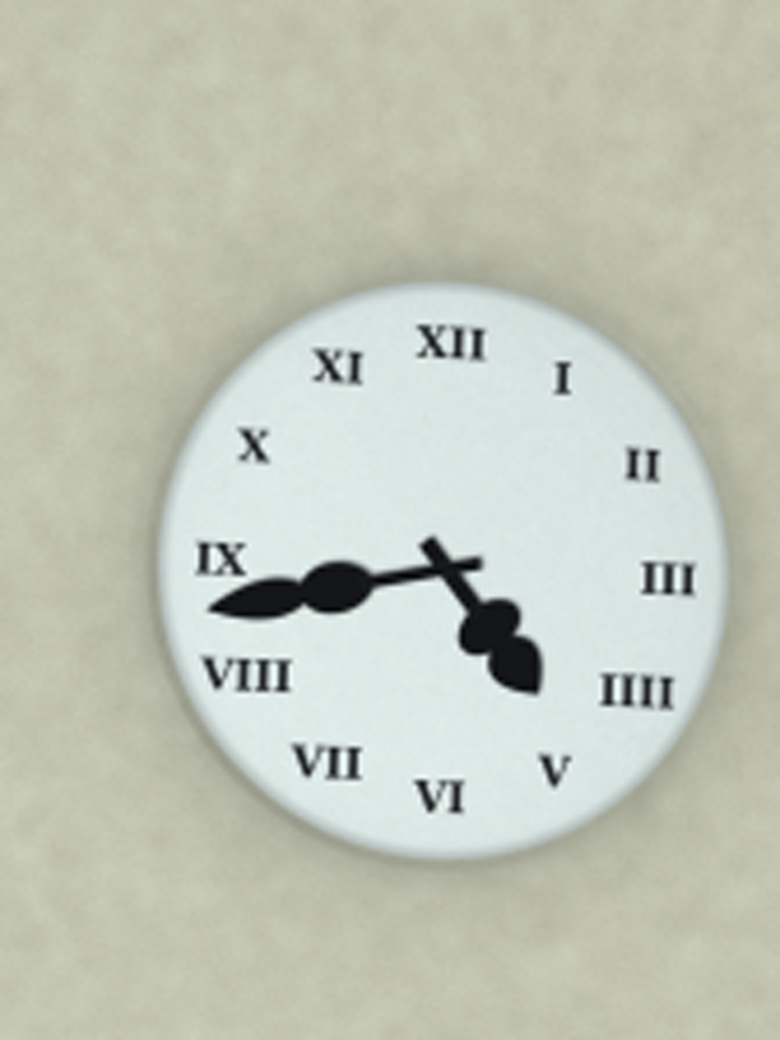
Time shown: **4:43**
